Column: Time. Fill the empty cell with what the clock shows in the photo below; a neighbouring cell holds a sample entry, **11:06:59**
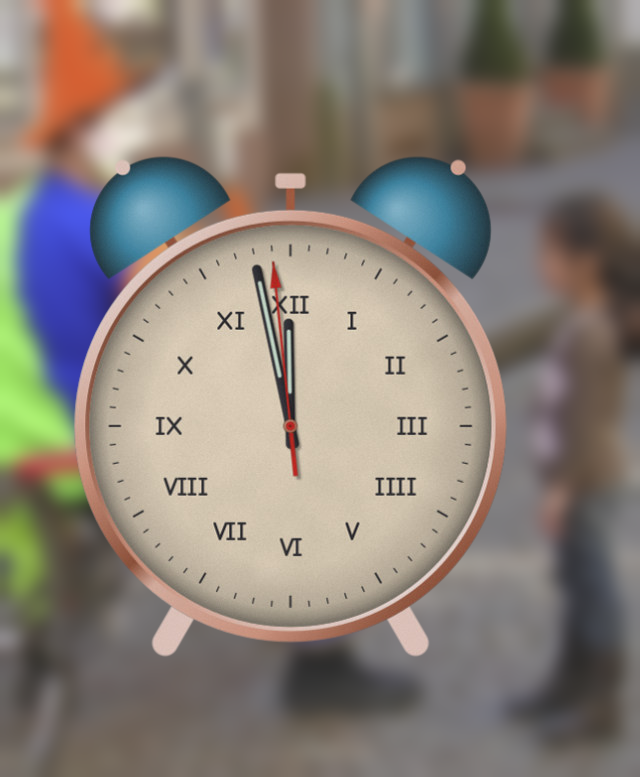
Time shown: **11:57:59**
